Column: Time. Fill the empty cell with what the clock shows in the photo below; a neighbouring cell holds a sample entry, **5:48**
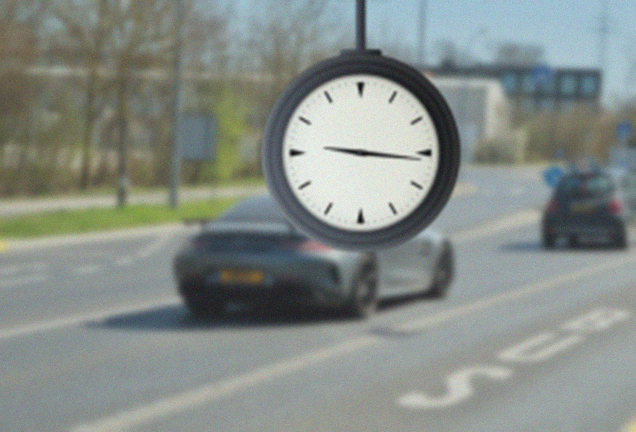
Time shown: **9:16**
